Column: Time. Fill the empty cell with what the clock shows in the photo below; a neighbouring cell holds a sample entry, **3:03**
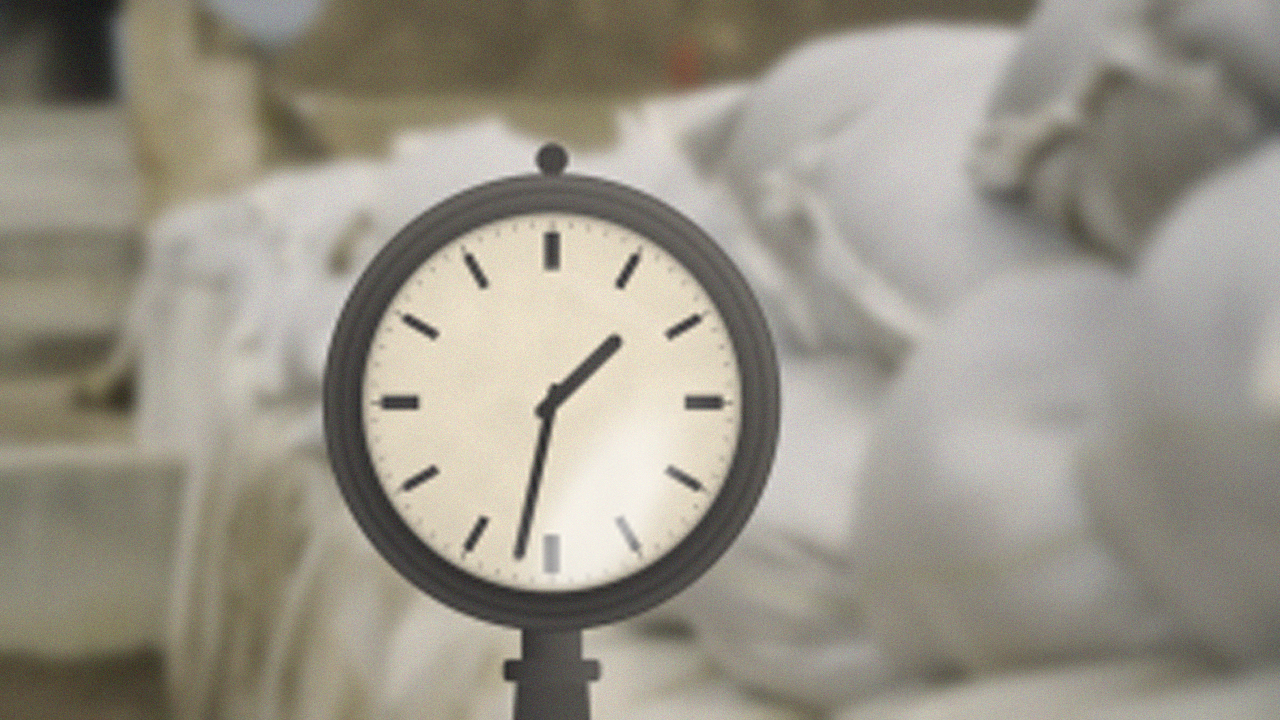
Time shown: **1:32**
